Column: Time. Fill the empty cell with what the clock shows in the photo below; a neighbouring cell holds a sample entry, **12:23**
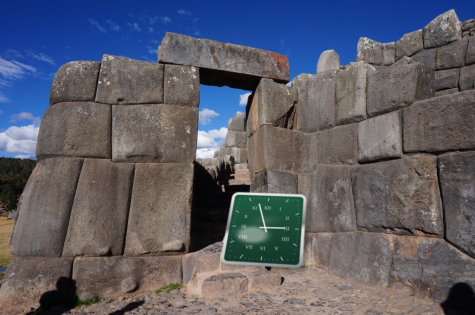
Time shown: **2:57**
